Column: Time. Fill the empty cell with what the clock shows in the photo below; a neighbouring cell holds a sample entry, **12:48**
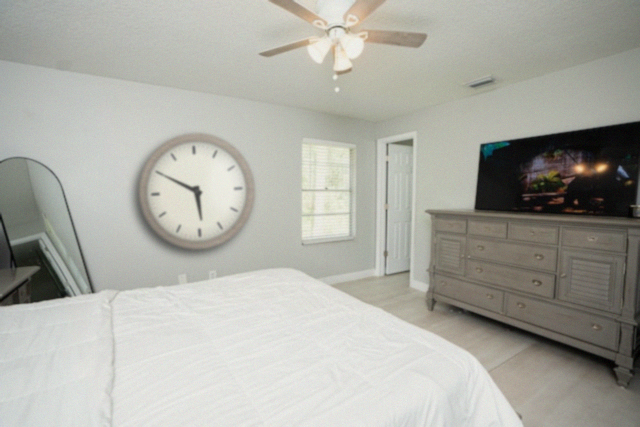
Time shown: **5:50**
